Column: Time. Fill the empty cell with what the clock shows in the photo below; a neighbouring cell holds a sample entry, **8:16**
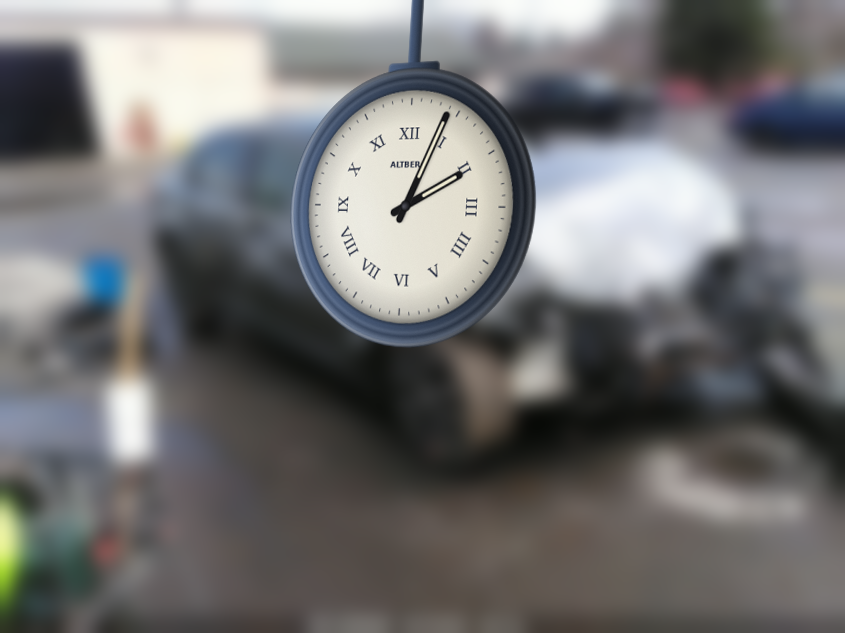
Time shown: **2:04**
